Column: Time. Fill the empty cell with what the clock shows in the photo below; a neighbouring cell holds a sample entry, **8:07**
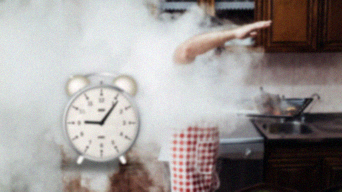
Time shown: **9:06**
